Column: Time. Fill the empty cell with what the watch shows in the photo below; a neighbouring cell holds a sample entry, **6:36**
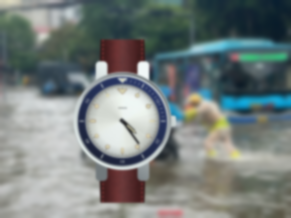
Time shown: **4:24**
